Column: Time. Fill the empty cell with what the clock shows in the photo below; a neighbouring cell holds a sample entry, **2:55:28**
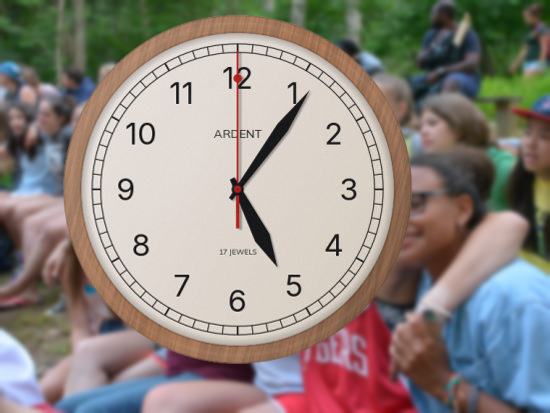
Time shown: **5:06:00**
